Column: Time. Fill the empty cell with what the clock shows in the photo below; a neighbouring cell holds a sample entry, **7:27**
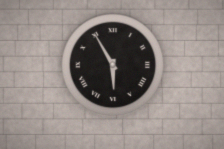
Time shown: **5:55**
